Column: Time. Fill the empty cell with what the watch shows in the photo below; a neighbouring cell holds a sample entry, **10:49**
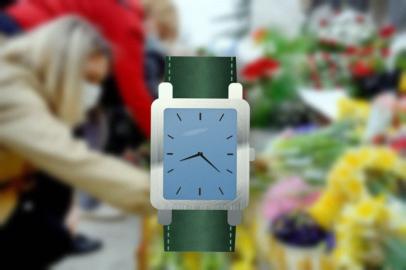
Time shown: **8:22**
